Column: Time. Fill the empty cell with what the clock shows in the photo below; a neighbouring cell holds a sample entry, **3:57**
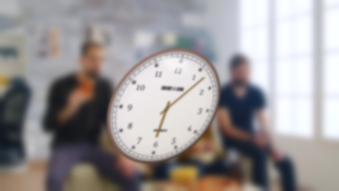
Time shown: **6:07**
